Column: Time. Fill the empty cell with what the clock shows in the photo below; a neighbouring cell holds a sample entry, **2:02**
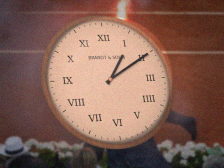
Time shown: **1:10**
